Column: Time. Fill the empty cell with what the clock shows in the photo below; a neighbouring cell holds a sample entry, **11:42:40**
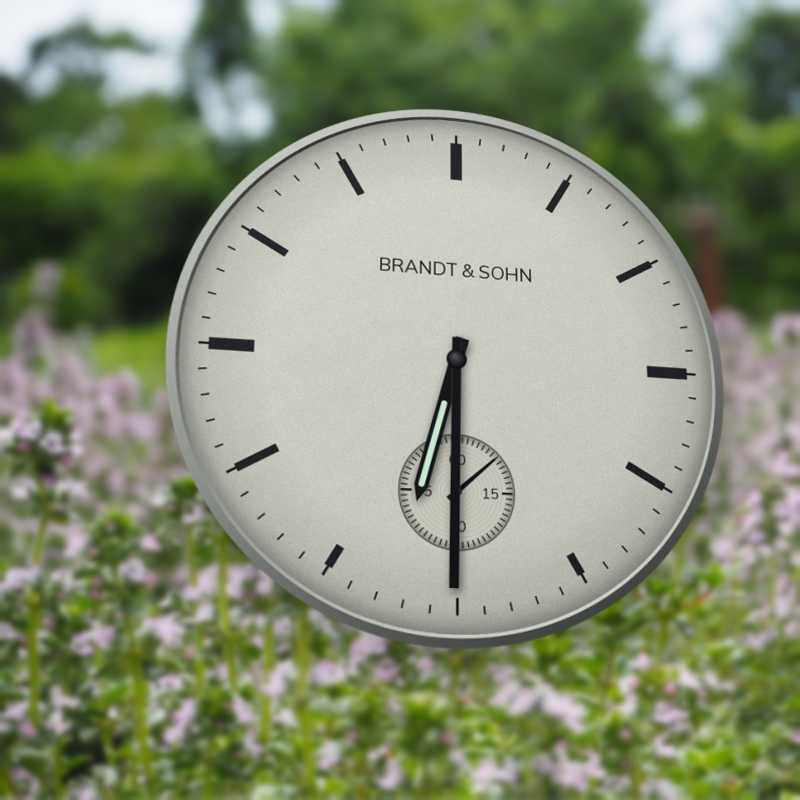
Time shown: **6:30:08**
